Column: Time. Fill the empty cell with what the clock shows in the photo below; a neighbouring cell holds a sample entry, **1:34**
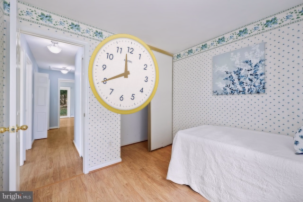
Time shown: **11:40**
